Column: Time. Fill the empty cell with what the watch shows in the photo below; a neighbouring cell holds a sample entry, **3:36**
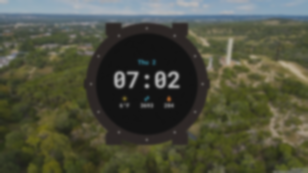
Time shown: **7:02**
